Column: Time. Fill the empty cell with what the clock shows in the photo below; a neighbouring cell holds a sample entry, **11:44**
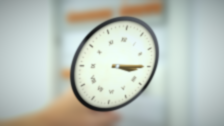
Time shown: **3:15**
